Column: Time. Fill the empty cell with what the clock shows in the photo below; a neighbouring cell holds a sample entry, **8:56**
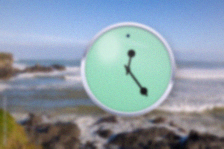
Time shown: **12:24**
